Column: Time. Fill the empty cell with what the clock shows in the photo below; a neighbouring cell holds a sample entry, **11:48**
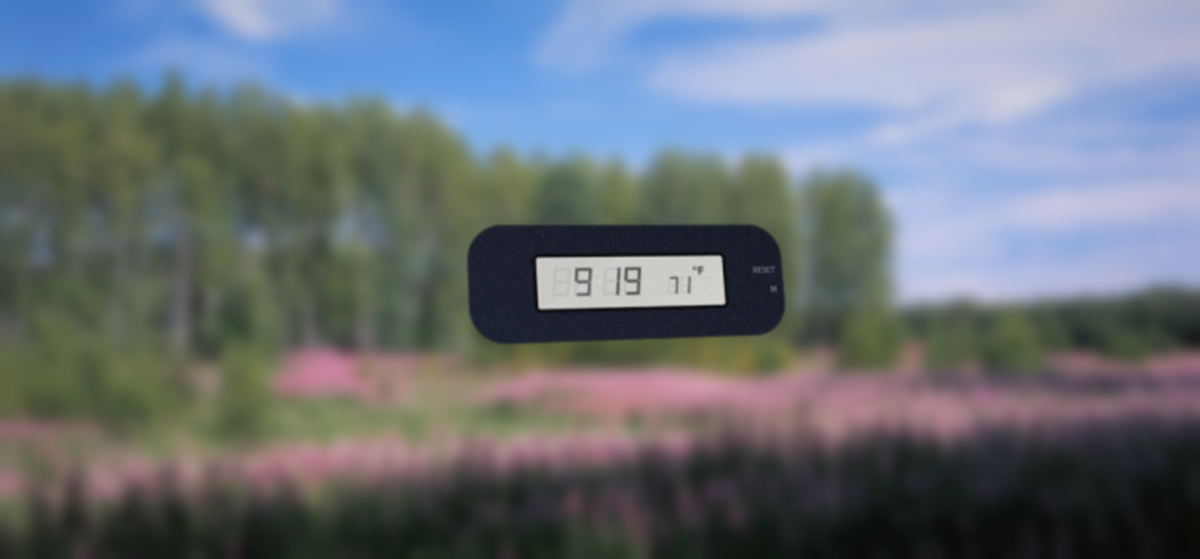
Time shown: **9:19**
